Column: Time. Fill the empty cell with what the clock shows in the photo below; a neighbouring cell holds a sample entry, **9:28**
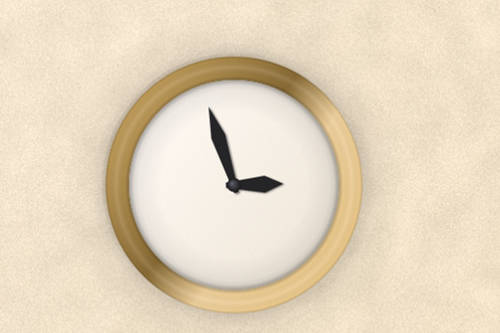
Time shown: **2:57**
